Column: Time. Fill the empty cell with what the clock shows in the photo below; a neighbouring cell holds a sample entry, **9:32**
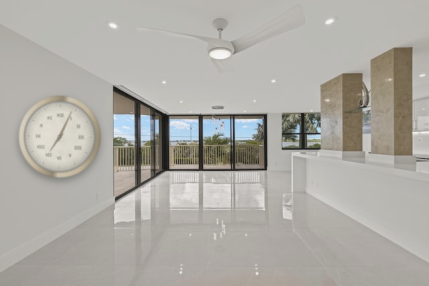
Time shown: **7:04**
